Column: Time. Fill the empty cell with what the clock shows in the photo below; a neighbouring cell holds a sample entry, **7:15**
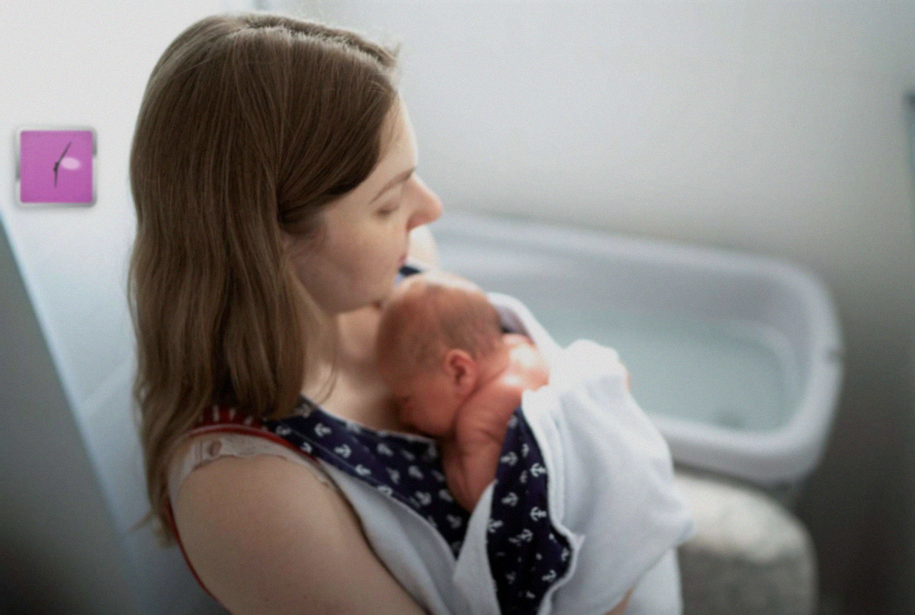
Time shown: **6:05**
